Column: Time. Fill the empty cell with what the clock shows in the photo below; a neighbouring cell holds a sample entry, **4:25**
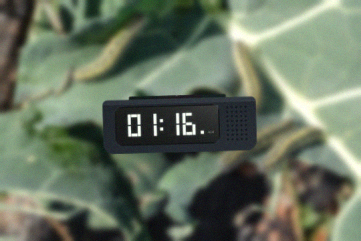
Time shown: **1:16**
